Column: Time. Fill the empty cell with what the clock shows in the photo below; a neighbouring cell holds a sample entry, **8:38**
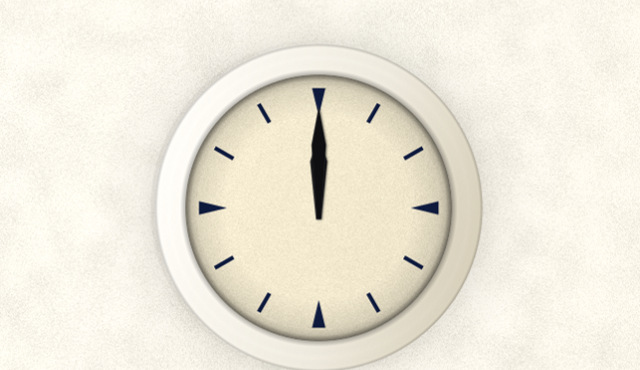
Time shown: **12:00**
